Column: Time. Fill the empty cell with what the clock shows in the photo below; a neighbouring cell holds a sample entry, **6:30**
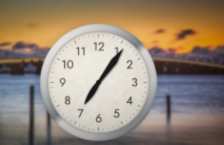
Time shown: **7:06**
